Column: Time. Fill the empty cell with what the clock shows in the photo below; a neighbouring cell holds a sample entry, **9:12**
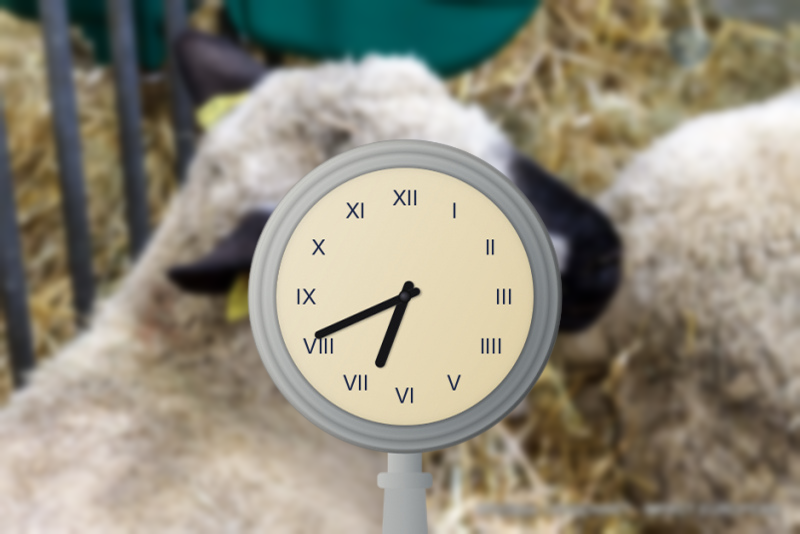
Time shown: **6:41**
